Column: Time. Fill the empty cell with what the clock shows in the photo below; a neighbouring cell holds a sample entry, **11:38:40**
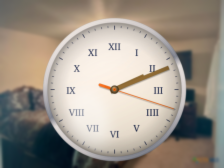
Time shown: **2:11:18**
